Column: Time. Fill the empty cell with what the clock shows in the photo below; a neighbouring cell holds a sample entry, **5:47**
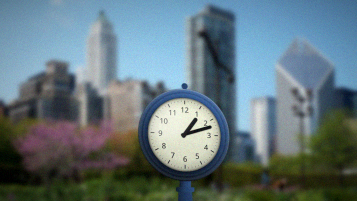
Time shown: **1:12**
